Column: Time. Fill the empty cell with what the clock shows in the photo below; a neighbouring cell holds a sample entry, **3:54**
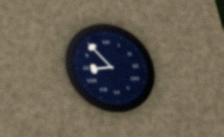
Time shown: **8:54**
